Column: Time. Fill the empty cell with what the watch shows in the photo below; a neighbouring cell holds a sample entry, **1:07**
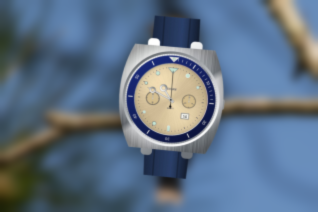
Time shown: **10:49**
